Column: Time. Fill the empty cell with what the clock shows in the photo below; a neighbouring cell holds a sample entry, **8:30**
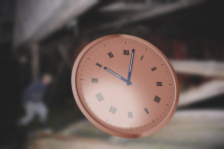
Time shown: **10:02**
